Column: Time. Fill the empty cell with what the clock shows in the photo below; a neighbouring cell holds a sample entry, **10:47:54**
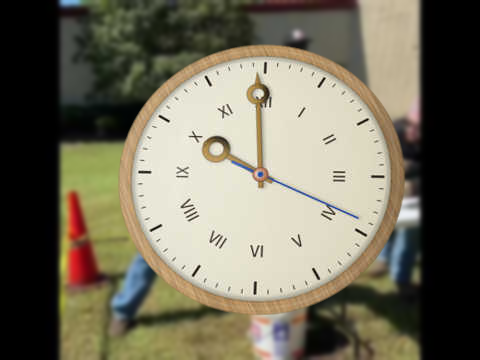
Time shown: **9:59:19**
